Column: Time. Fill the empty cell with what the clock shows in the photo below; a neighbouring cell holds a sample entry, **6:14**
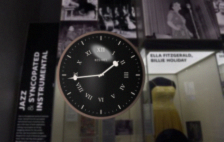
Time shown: **1:44**
